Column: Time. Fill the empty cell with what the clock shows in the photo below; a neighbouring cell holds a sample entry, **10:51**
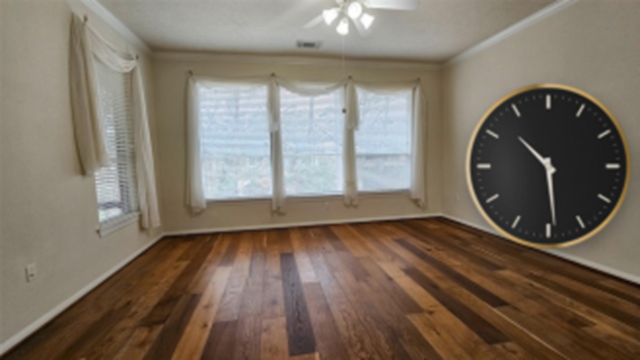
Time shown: **10:29**
